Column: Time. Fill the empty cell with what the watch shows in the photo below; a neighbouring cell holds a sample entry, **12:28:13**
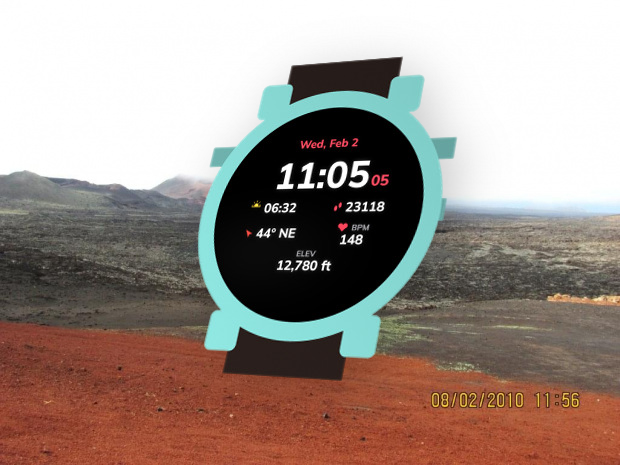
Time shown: **11:05:05**
